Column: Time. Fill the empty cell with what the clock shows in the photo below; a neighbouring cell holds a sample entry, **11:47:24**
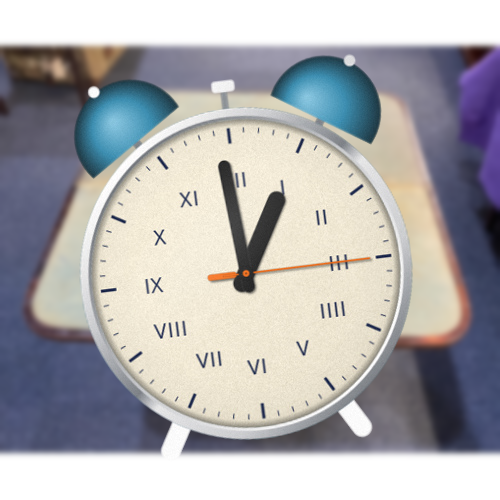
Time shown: **12:59:15**
